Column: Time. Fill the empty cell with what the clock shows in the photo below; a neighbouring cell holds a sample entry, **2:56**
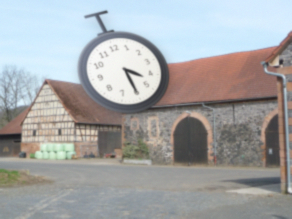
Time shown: **4:30**
